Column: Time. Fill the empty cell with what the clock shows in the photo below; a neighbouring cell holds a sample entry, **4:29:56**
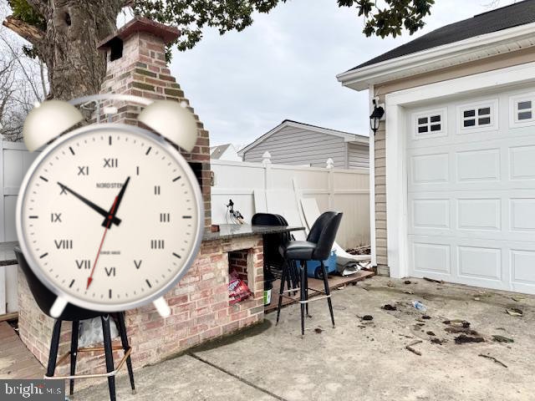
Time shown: **12:50:33**
